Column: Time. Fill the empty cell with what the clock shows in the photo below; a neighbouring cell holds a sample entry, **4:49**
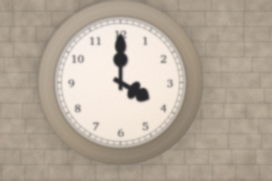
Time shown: **4:00**
